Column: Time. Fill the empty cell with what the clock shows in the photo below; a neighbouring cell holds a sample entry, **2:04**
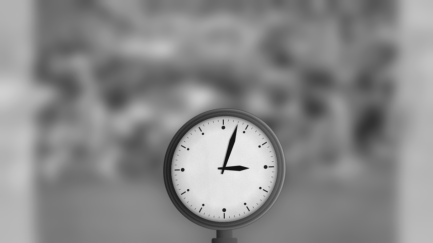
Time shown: **3:03**
